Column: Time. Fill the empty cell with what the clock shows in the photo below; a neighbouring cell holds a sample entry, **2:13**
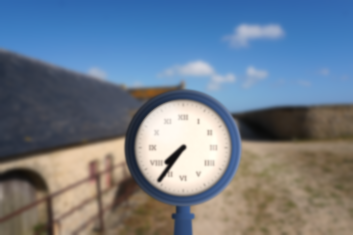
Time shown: **7:36**
